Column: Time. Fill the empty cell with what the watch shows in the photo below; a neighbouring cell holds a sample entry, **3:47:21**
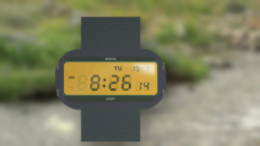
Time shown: **8:26:14**
